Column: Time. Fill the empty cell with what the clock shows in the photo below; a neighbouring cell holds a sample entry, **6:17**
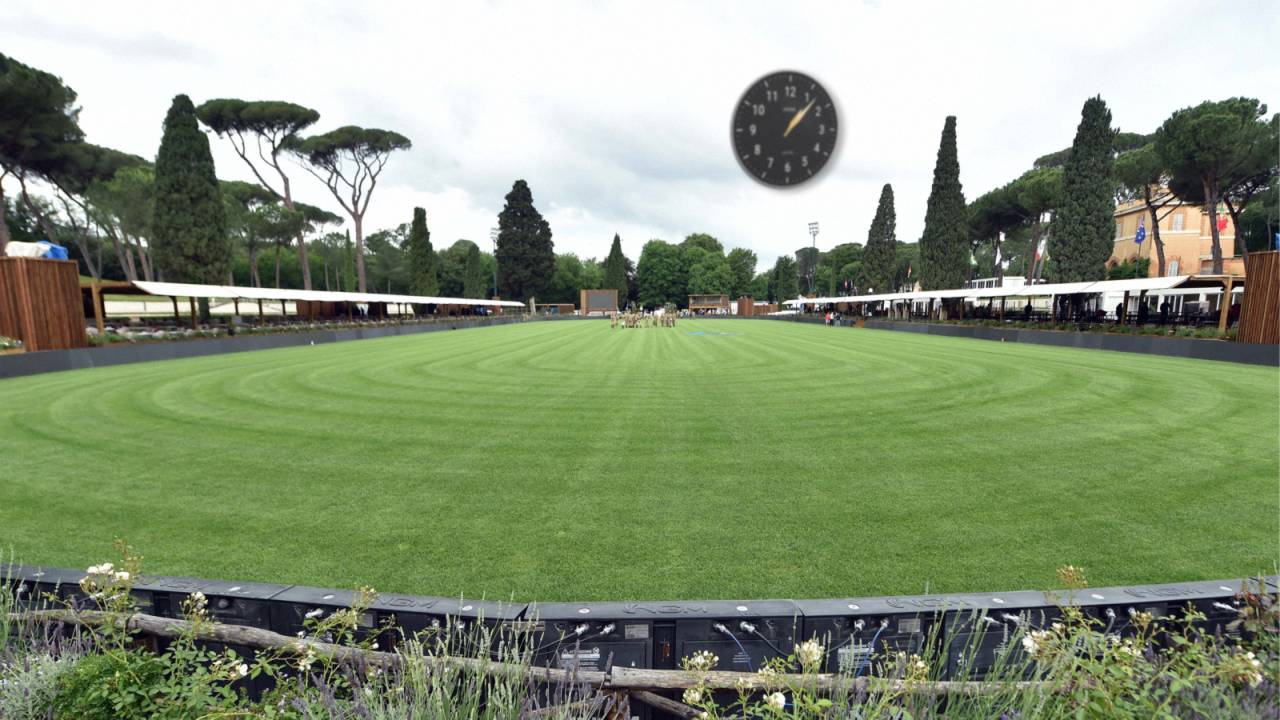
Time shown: **1:07**
